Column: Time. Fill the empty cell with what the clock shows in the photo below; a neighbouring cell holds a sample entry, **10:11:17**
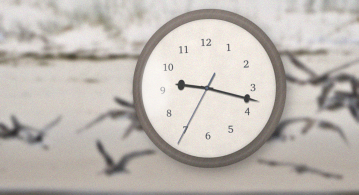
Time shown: **9:17:35**
